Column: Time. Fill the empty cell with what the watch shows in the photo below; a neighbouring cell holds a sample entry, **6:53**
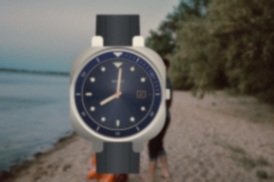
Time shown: **8:01**
